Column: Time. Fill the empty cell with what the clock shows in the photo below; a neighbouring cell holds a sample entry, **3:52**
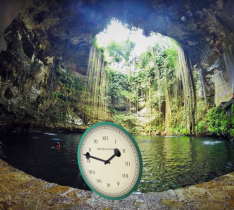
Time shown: **1:47**
